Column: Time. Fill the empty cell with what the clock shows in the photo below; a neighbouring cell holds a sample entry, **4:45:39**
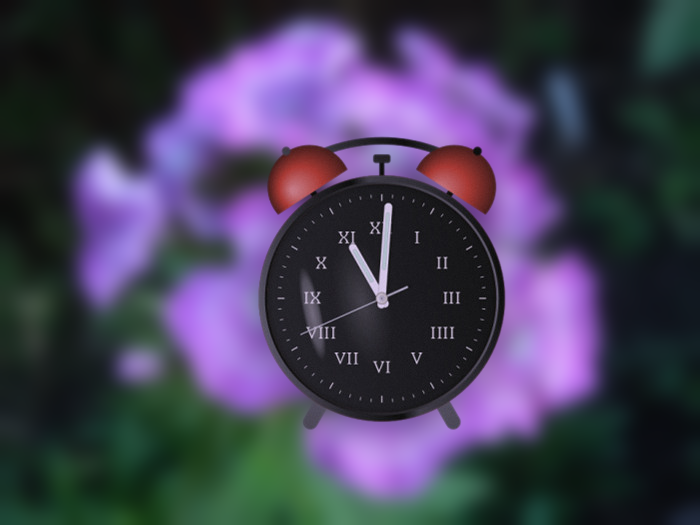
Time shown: **11:00:41**
